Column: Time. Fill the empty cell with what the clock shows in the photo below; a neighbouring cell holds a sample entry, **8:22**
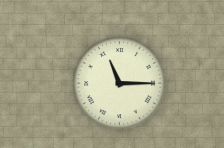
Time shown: **11:15**
